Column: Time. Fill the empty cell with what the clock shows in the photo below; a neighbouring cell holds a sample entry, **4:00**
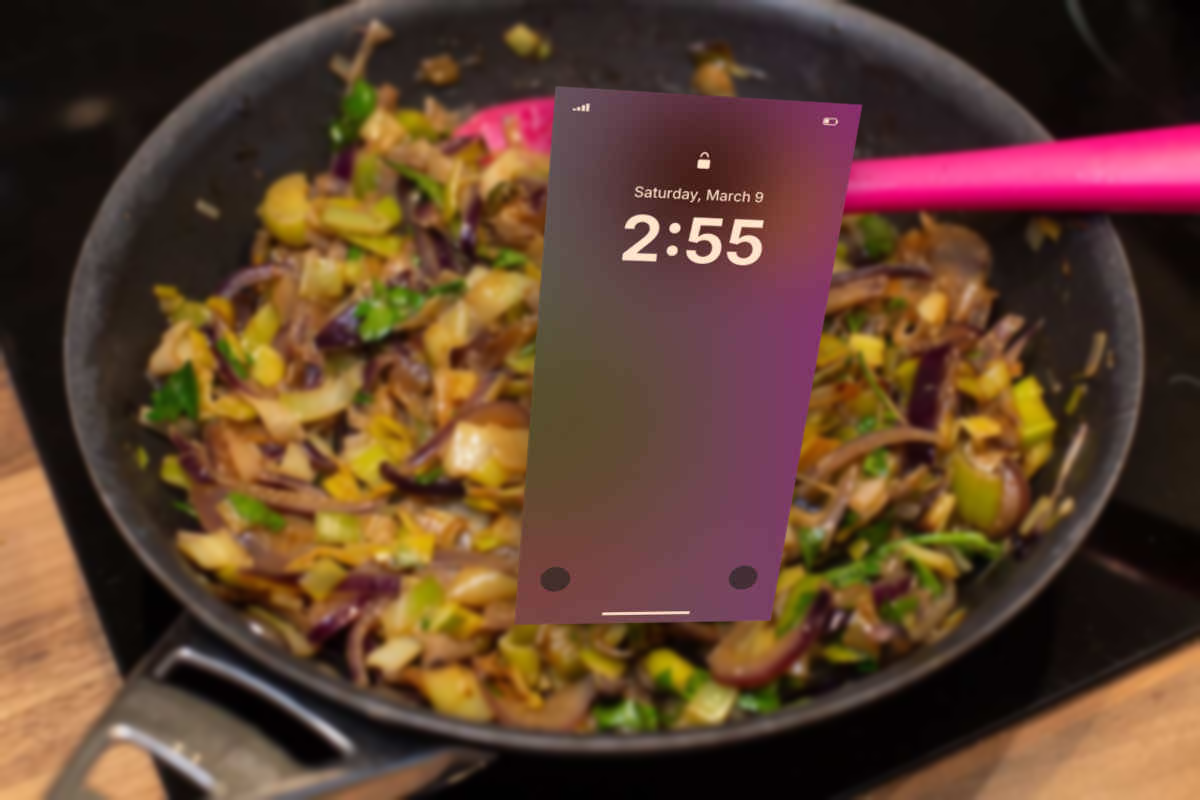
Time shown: **2:55**
